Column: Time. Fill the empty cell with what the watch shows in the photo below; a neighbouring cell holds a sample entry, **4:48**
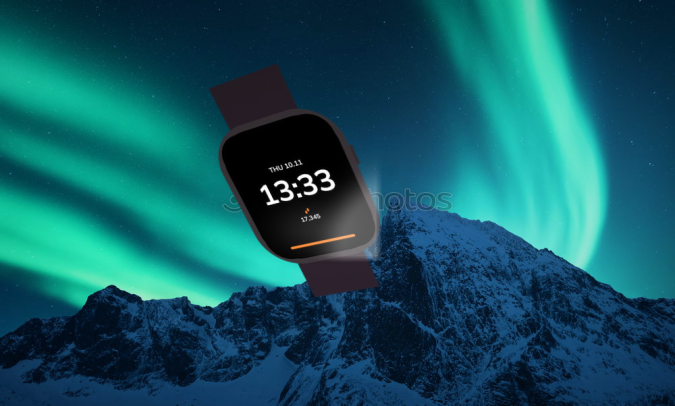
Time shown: **13:33**
